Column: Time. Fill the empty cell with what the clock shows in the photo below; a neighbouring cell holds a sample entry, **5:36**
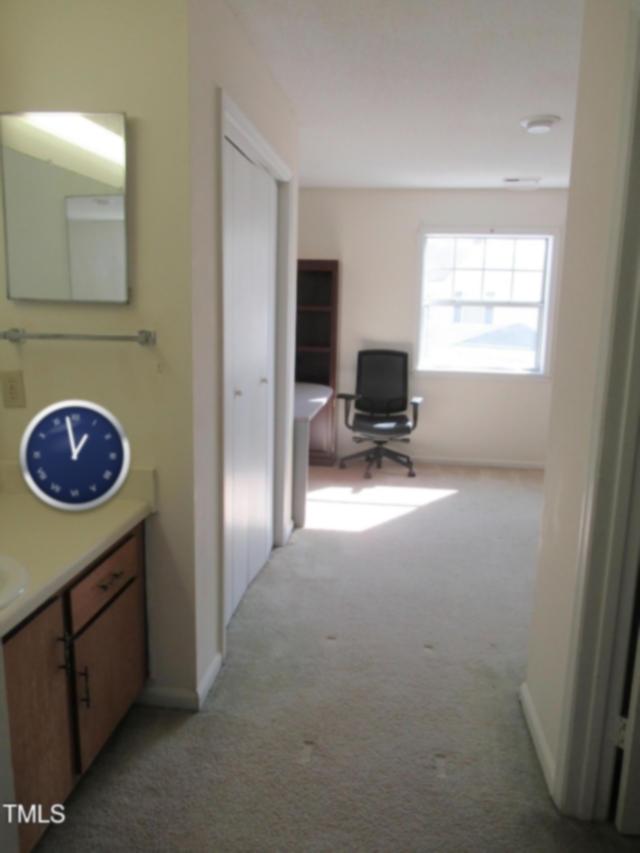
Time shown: **12:58**
